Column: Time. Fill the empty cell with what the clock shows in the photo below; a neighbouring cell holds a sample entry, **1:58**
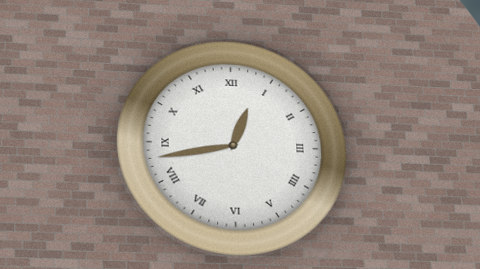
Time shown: **12:43**
